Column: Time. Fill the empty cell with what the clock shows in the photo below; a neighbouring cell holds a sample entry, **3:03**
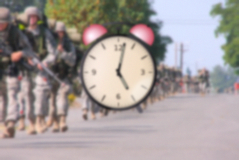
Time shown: **5:02**
